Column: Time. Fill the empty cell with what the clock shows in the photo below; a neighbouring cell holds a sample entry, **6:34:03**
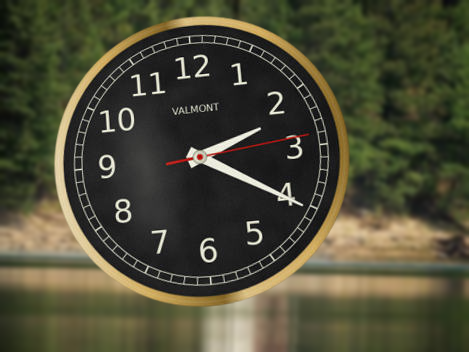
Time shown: **2:20:14**
